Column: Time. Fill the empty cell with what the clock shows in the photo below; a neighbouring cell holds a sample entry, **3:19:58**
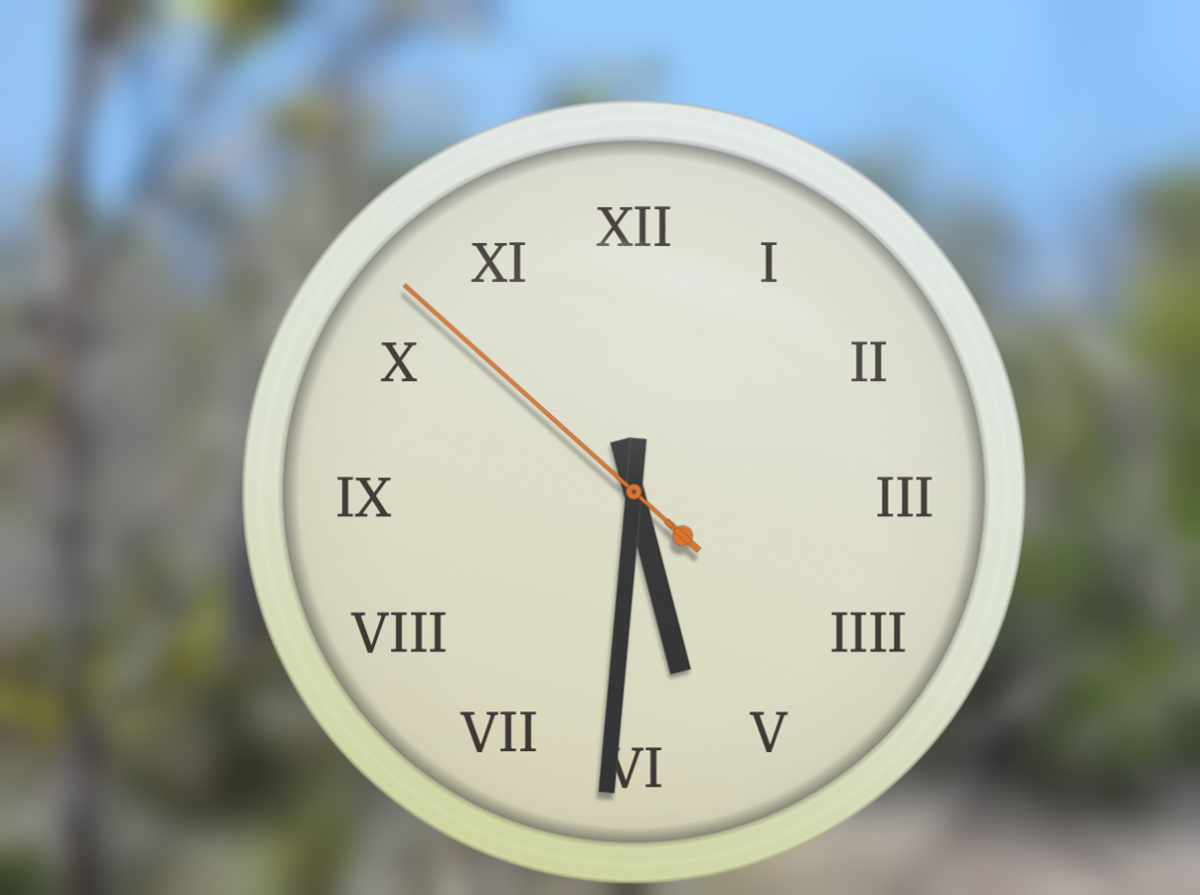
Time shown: **5:30:52**
